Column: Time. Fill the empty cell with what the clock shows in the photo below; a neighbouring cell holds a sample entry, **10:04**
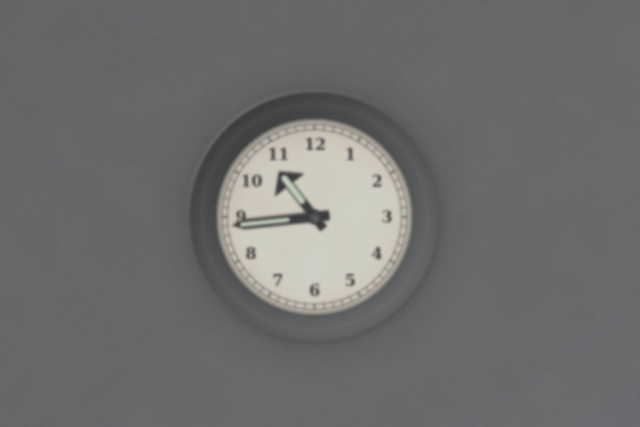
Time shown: **10:44**
